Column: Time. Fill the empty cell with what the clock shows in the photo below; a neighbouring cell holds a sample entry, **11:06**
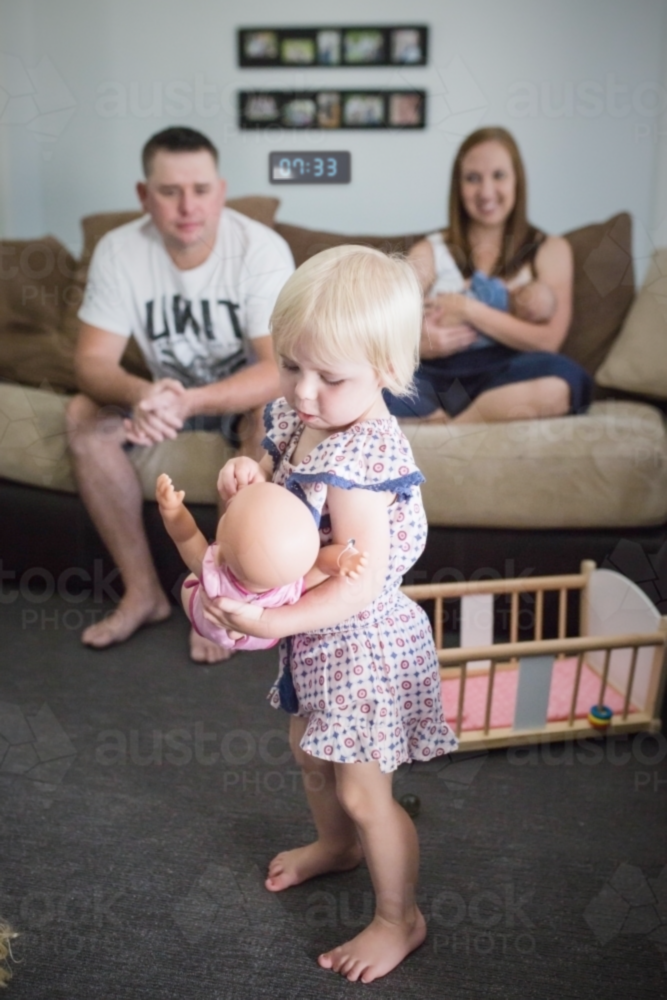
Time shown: **7:33**
